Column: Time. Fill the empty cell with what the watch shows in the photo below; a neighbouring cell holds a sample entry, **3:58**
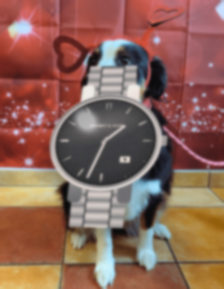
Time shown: **1:33**
